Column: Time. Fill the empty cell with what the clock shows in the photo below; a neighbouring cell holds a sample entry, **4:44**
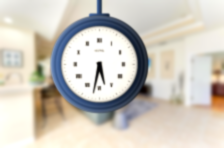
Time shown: **5:32**
